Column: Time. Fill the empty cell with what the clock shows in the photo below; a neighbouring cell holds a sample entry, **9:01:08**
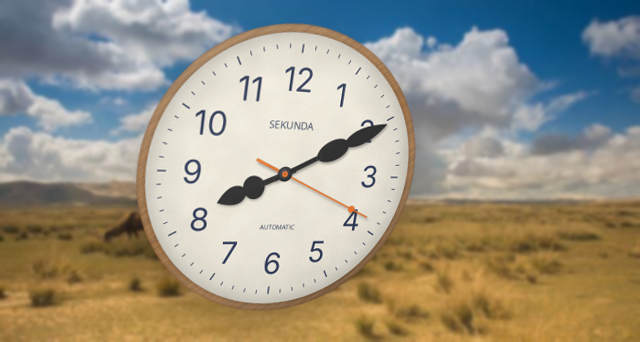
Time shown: **8:10:19**
